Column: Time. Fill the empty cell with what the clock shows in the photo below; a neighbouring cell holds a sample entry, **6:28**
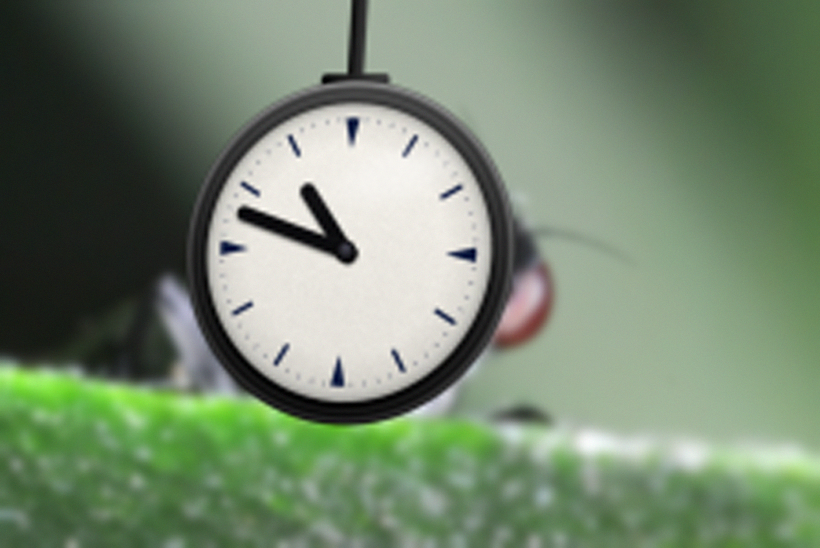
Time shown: **10:48**
